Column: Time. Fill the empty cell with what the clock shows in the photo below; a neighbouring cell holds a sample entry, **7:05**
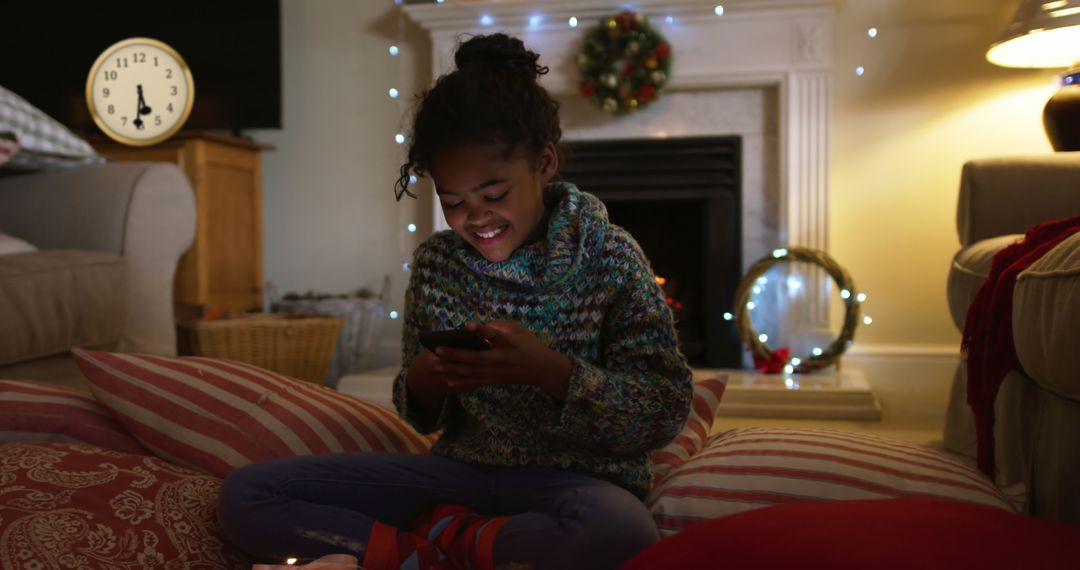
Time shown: **5:31**
